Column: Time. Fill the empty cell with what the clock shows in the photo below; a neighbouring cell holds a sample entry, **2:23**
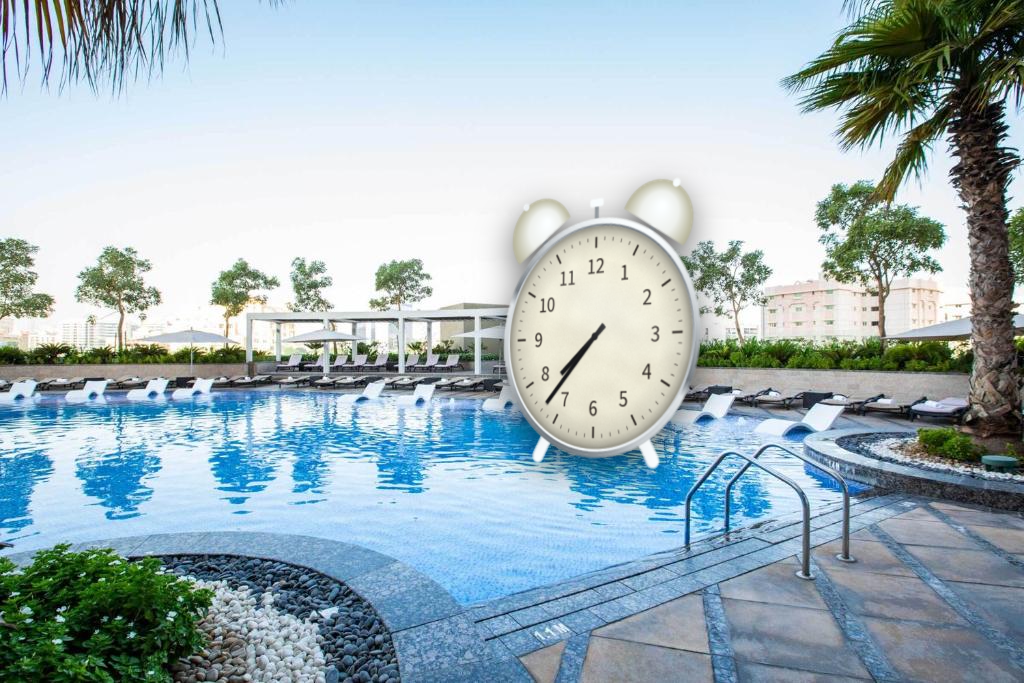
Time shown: **7:37**
